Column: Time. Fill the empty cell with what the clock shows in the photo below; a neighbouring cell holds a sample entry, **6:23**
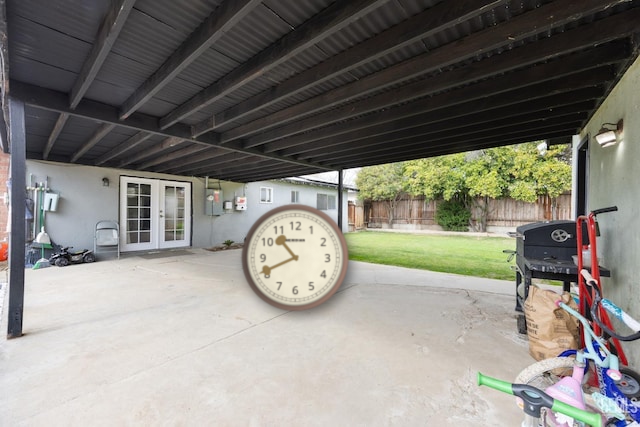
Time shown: **10:41**
